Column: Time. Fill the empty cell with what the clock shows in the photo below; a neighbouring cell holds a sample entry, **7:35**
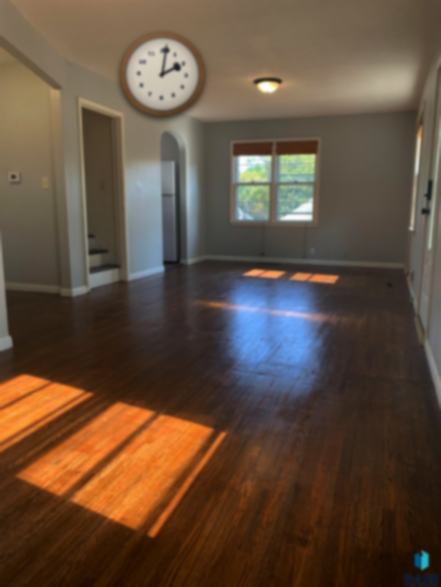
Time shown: **2:01**
